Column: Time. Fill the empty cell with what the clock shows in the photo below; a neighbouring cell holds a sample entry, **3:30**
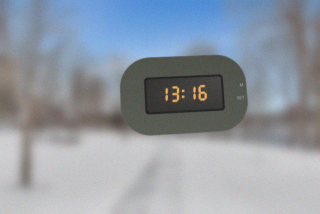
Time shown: **13:16**
